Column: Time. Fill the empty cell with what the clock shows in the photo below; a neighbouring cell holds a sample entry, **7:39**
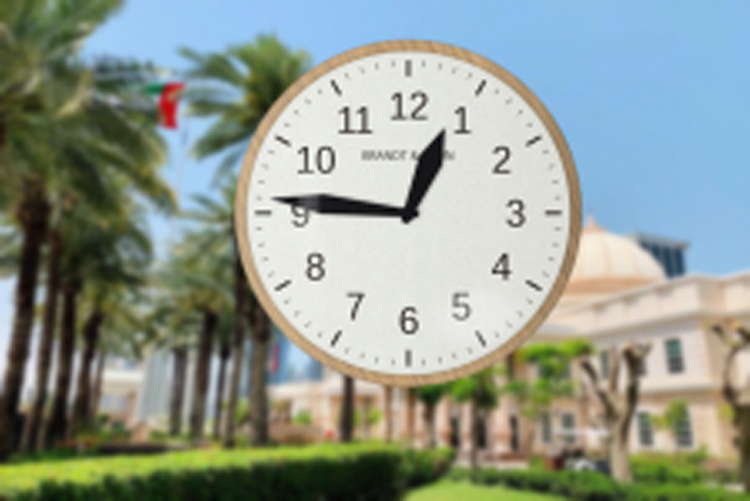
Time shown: **12:46**
